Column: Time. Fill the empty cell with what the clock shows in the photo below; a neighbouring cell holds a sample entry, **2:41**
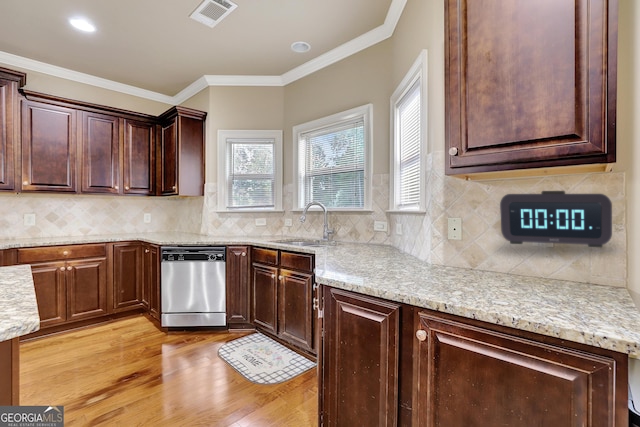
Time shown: **0:00**
